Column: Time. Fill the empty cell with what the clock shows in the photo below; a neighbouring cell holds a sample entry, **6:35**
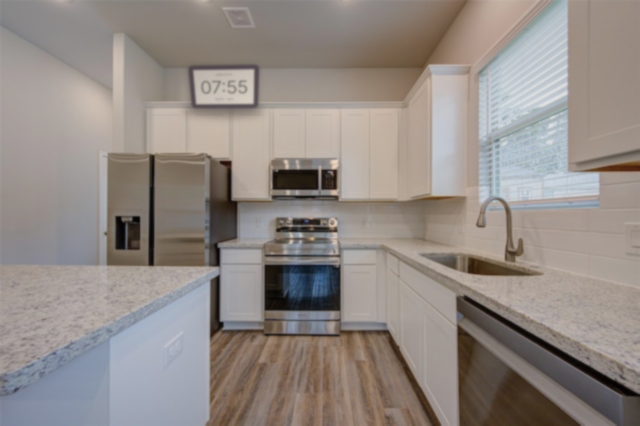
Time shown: **7:55**
